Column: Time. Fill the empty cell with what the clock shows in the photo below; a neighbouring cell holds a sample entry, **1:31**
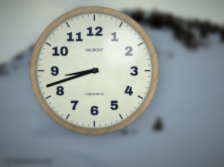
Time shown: **8:42**
